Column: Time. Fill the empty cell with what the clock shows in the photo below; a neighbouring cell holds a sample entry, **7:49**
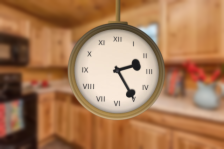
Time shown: **2:25**
